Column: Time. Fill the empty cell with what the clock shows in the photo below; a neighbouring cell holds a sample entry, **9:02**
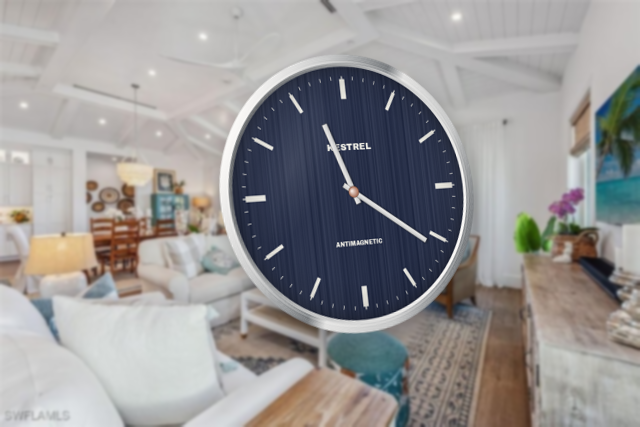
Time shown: **11:21**
